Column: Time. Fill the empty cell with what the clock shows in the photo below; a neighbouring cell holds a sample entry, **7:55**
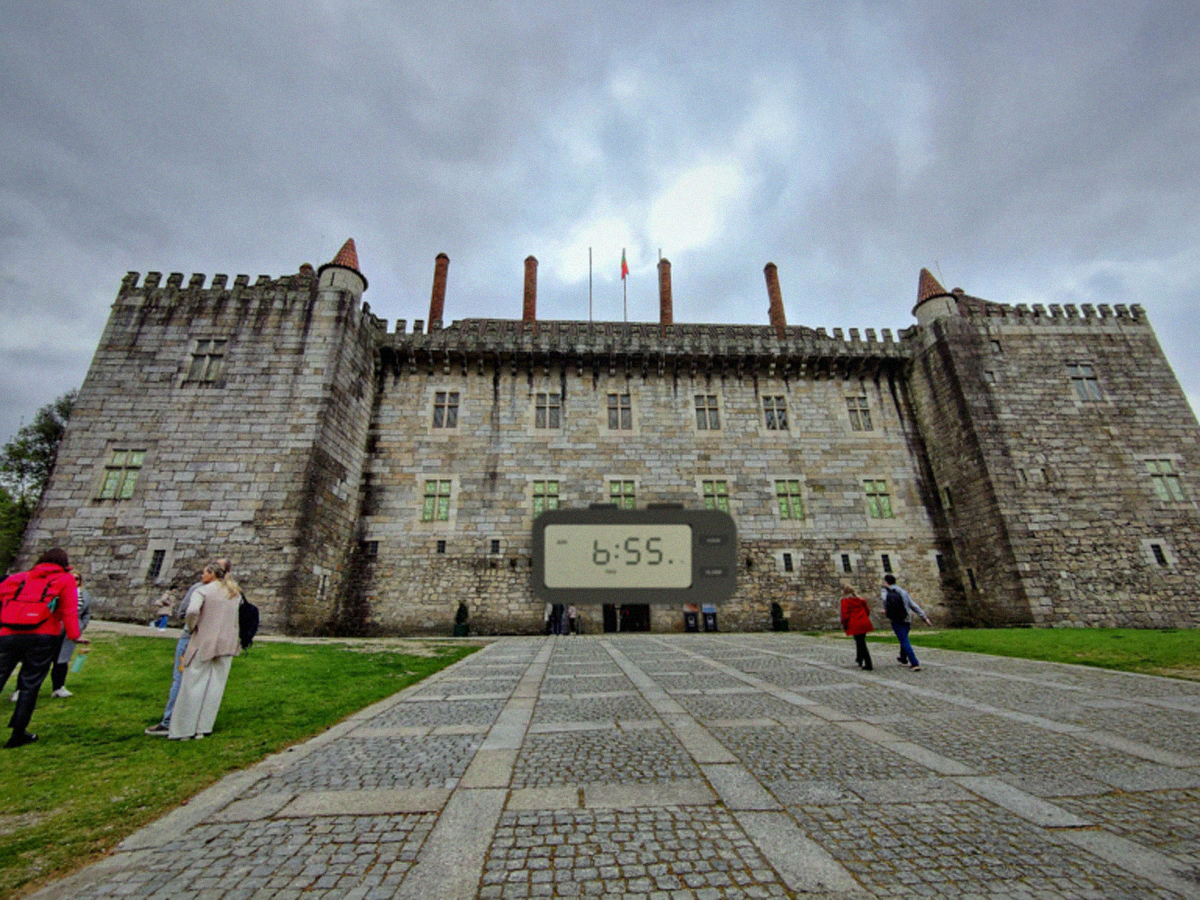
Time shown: **6:55**
